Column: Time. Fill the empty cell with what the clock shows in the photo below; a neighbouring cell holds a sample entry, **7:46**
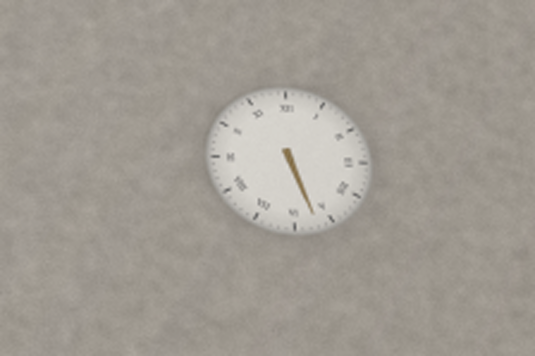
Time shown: **5:27**
